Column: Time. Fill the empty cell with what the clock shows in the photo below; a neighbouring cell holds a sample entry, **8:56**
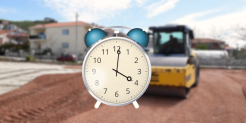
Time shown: **4:01**
